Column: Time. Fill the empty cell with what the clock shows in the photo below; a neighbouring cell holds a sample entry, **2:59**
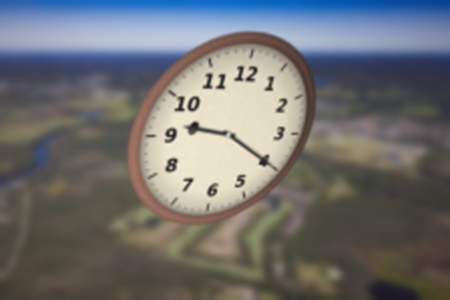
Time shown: **9:20**
